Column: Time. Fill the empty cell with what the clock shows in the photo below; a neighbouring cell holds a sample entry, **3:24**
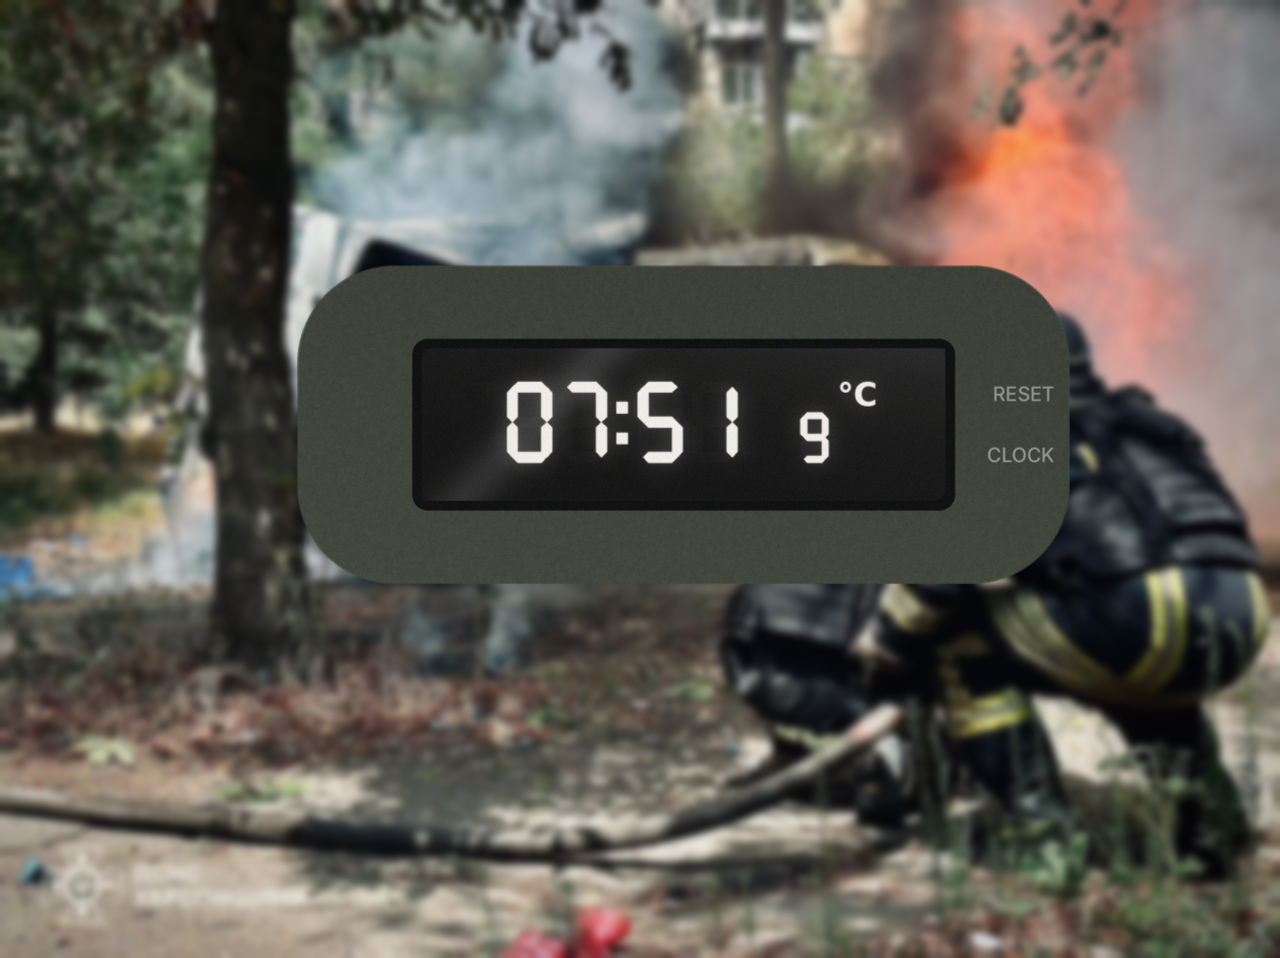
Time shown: **7:51**
